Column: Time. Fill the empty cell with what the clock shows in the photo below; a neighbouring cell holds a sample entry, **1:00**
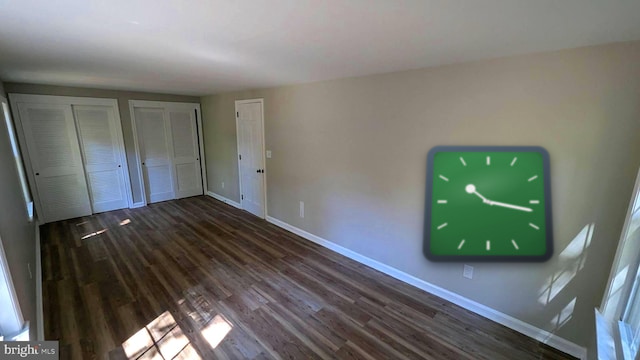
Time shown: **10:17**
